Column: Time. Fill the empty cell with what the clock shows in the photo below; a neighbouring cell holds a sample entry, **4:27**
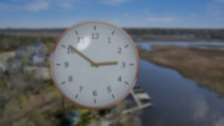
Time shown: **2:51**
